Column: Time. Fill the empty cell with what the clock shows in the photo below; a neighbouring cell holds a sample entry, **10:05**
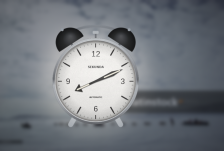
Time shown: **8:11**
